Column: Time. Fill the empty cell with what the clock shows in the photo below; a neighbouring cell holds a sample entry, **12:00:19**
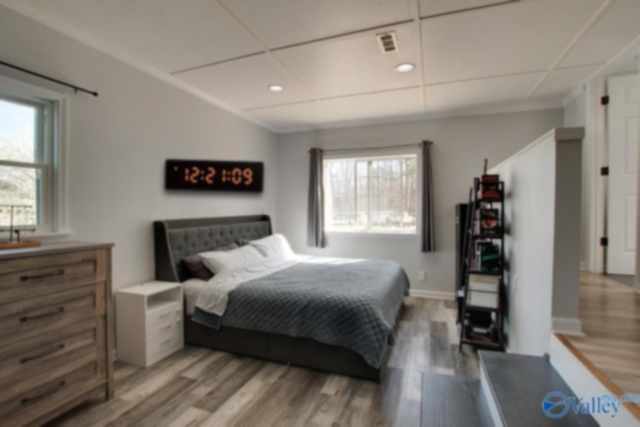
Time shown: **12:21:09**
